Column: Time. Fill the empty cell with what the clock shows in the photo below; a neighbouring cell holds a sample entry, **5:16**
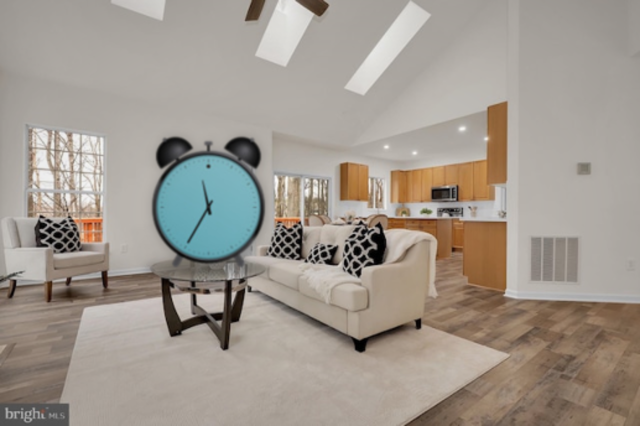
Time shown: **11:35**
